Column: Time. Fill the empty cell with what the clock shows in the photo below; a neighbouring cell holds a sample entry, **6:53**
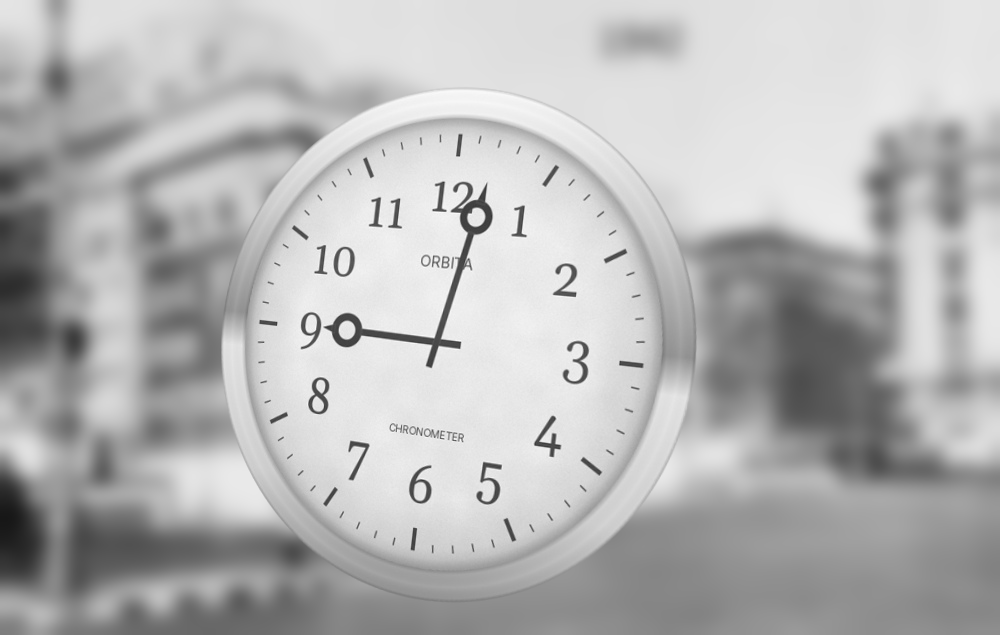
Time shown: **9:02**
